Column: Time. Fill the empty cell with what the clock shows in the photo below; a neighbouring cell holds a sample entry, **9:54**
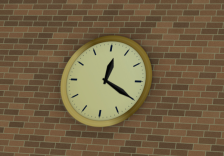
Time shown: **12:20**
